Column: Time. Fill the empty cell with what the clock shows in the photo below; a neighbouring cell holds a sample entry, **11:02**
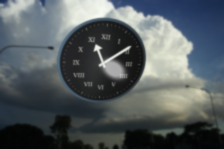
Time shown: **11:09**
